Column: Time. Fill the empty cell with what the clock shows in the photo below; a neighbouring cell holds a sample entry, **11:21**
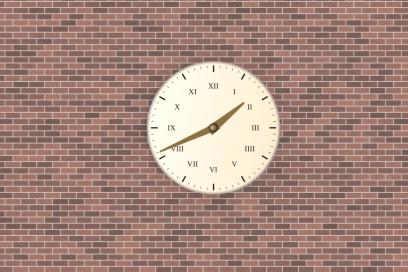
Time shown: **1:41**
